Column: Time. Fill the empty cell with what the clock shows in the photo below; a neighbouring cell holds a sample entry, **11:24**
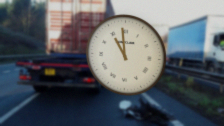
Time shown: **10:59**
